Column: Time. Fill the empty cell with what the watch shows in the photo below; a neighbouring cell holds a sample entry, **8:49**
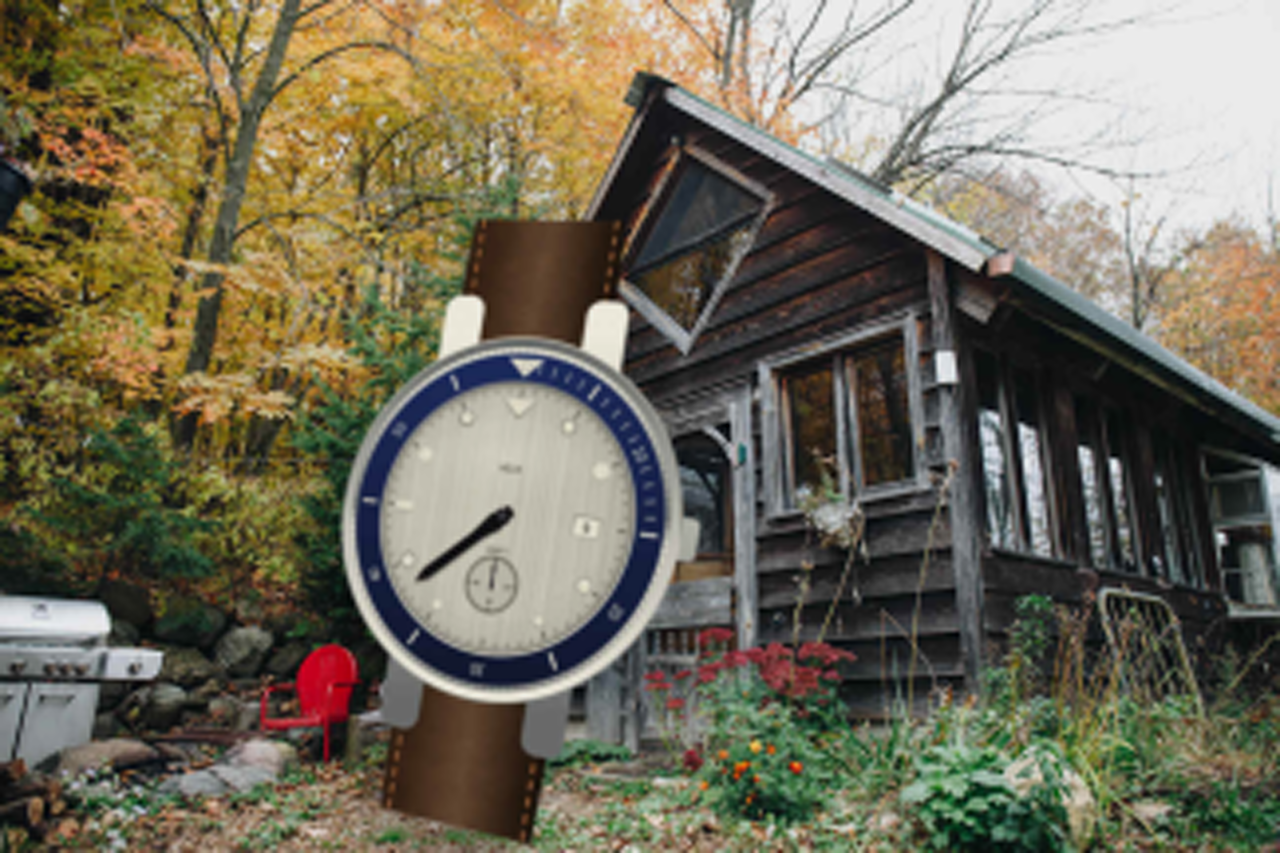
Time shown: **7:38**
